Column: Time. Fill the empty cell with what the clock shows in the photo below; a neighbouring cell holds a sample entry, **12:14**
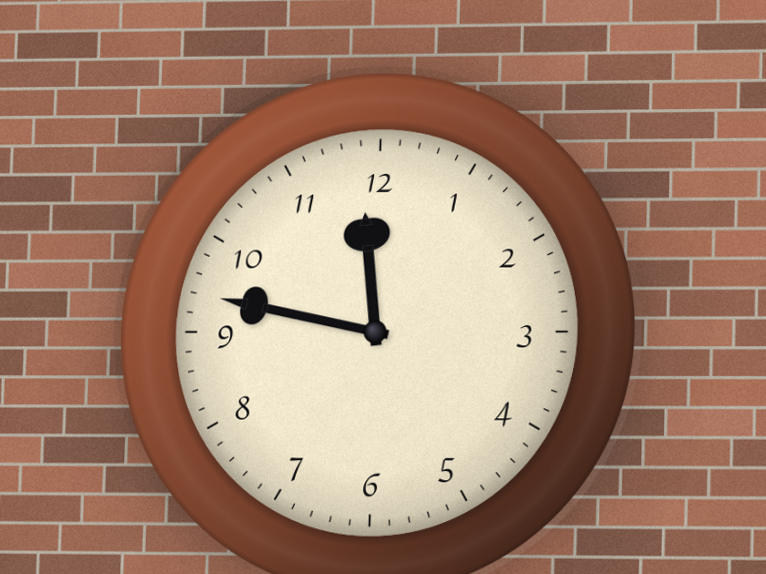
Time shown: **11:47**
